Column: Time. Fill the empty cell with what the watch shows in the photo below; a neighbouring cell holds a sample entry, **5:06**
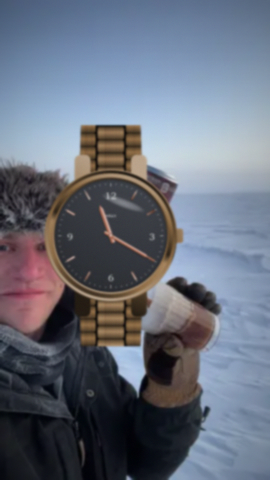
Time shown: **11:20**
